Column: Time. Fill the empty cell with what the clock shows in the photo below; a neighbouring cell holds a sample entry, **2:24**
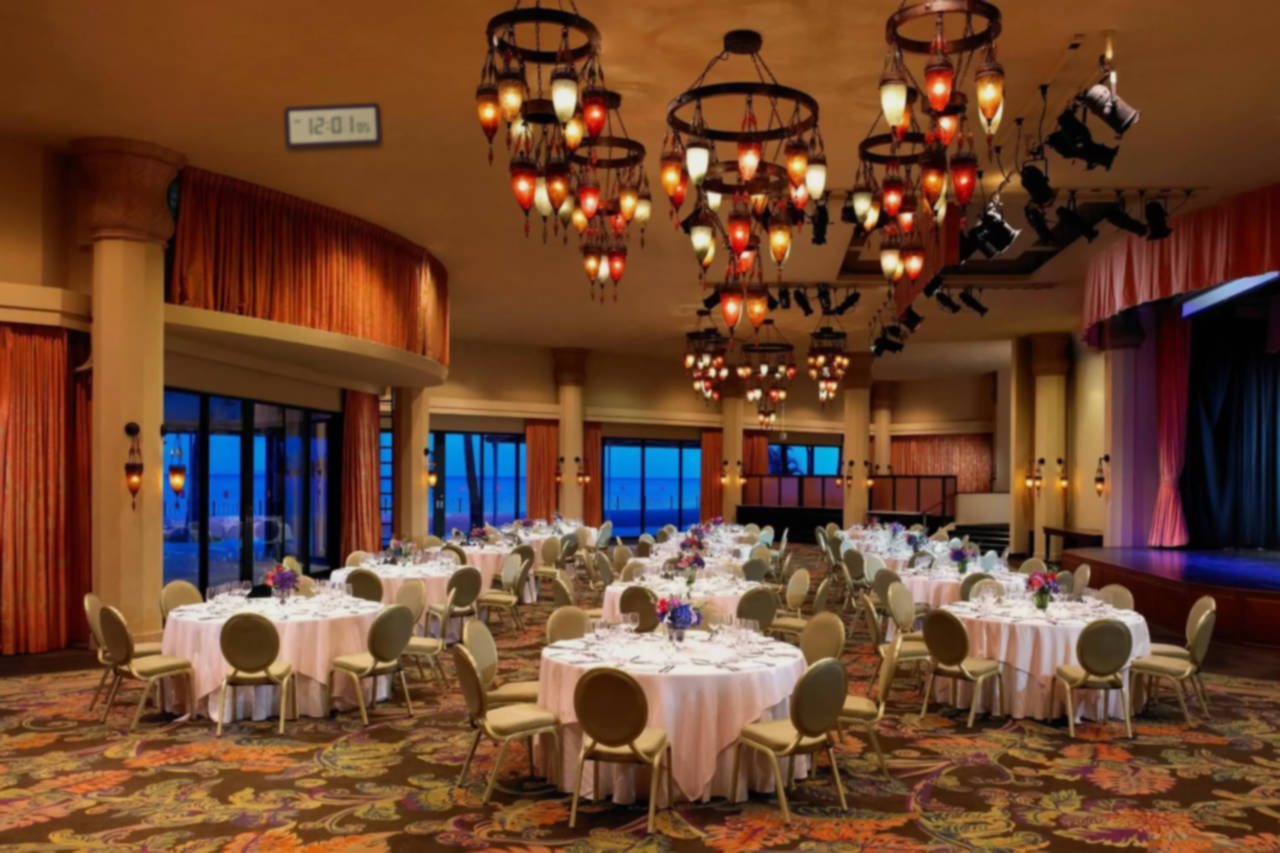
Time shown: **12:01**
